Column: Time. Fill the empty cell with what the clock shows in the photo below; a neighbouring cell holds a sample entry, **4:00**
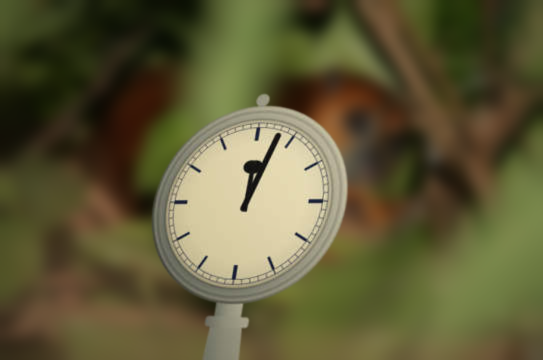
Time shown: **12:03**
